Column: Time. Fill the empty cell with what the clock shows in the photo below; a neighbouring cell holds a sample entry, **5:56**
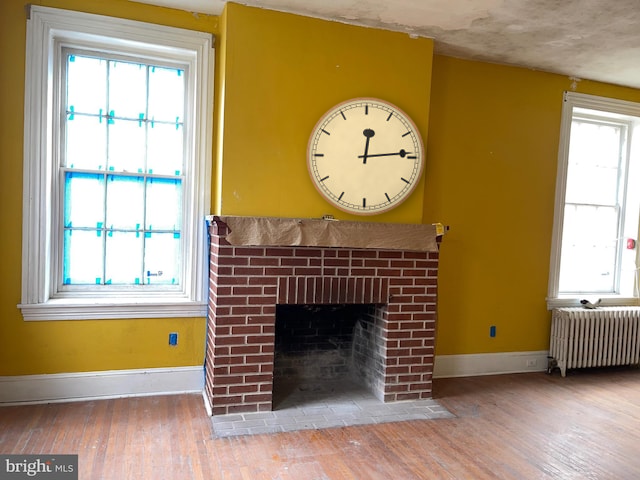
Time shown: **12:14**
